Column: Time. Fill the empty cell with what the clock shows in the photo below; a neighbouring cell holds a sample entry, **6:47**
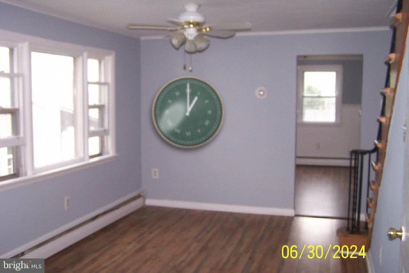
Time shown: **1:00**
